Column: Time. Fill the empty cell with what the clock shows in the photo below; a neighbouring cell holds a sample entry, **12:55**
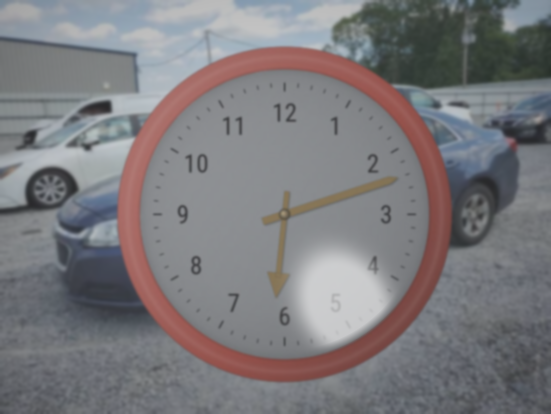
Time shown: **6:12**
